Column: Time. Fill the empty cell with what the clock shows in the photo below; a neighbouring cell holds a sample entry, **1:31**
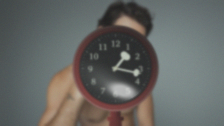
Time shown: **1:17**
